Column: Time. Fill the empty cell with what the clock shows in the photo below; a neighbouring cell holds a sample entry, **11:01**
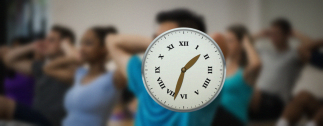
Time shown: **1:33**
